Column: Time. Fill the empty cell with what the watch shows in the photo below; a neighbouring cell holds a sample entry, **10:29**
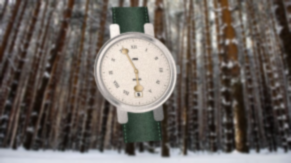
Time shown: **5:56**
